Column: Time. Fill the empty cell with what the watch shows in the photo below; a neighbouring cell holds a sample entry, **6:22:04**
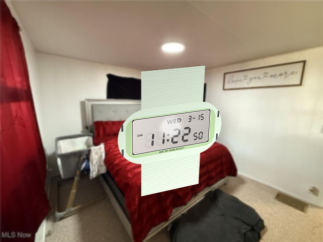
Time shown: **11:22:50**
